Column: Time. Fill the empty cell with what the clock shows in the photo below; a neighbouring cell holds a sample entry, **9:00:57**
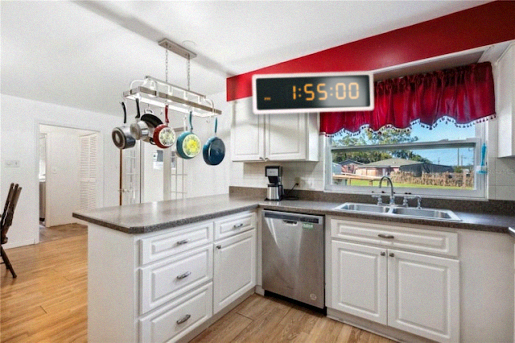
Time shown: **1:55:00**
